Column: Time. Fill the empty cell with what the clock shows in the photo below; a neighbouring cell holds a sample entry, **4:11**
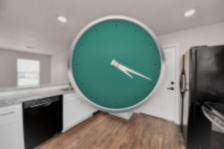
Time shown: **4:19**
